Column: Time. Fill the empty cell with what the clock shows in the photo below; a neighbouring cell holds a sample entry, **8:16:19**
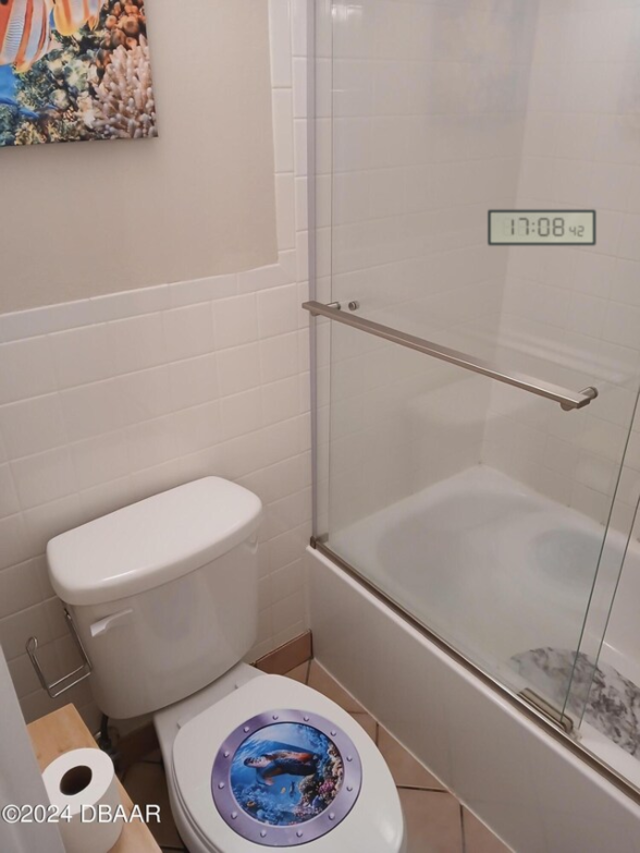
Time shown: **17:08:42**
